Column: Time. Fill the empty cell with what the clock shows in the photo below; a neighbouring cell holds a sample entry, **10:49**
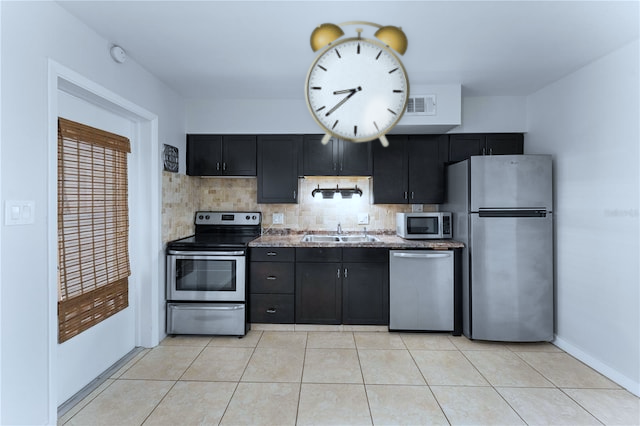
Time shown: **8:38**
